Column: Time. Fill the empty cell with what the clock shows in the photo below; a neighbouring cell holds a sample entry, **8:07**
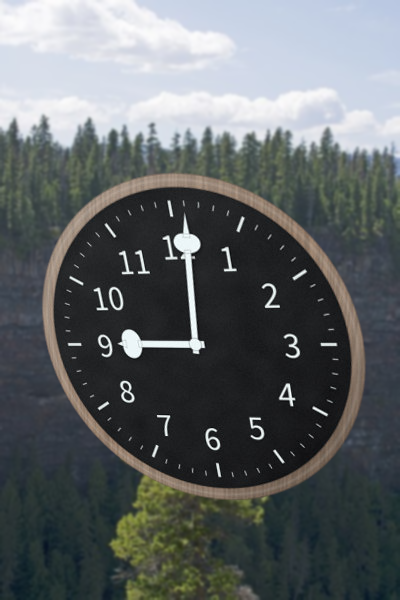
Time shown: **9:01**
